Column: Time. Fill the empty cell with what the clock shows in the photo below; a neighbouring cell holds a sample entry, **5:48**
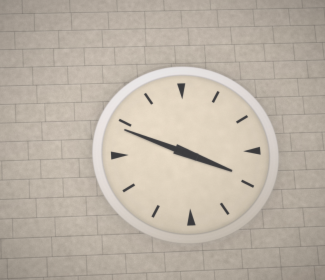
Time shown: **3:49**
